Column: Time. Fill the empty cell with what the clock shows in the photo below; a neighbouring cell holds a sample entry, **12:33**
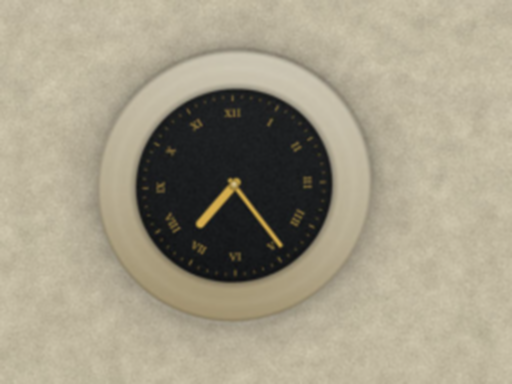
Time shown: **7:24**
